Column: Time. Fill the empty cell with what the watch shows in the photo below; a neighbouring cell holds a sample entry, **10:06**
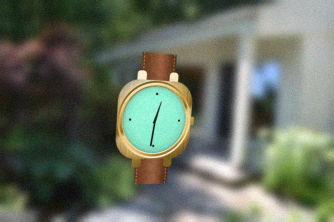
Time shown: **12:31**
